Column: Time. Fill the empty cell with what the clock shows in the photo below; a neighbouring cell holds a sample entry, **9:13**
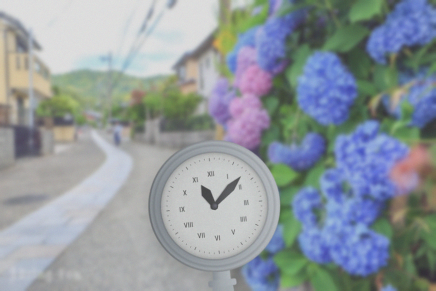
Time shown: **11:08**
